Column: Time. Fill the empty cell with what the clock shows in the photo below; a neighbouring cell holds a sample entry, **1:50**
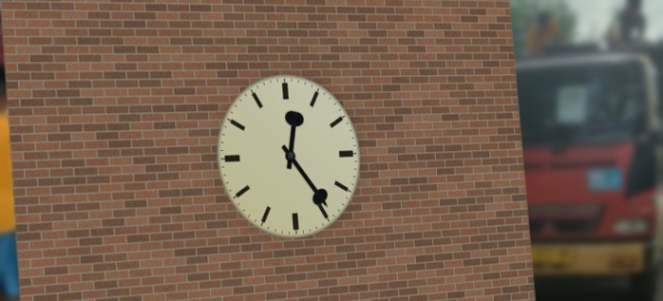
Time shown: **12:24**
